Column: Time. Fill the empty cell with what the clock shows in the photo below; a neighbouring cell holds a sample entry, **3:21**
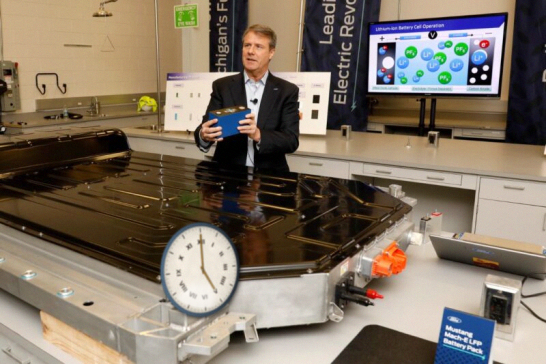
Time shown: **5:00**
